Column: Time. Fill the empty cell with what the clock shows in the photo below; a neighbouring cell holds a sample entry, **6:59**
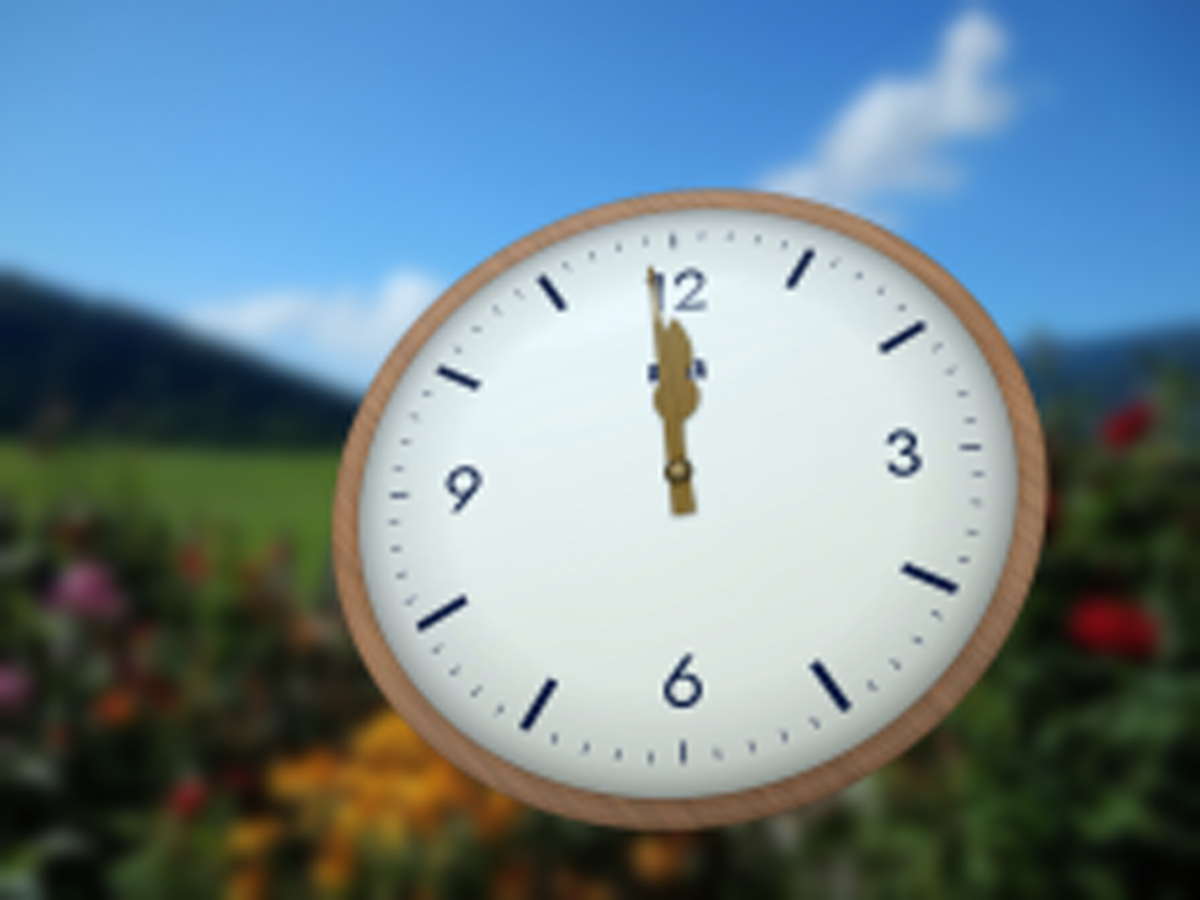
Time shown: **11:59**
